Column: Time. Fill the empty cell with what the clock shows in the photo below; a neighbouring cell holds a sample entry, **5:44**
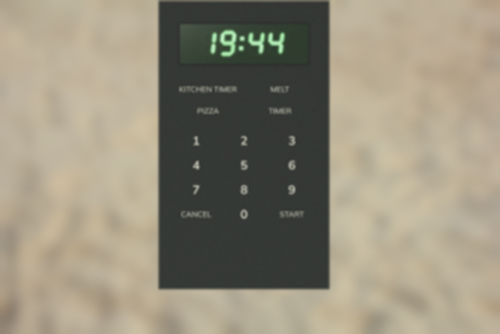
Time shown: **19:44**
